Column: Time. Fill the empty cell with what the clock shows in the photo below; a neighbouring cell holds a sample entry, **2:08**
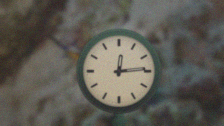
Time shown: **12:14**
